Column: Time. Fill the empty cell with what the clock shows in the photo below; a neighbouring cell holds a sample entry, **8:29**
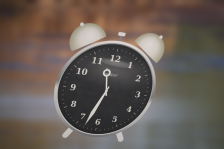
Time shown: **11:33**
